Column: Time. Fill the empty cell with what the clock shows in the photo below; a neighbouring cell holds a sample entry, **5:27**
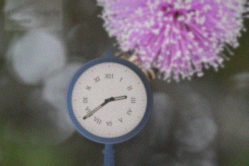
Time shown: **2:39**
